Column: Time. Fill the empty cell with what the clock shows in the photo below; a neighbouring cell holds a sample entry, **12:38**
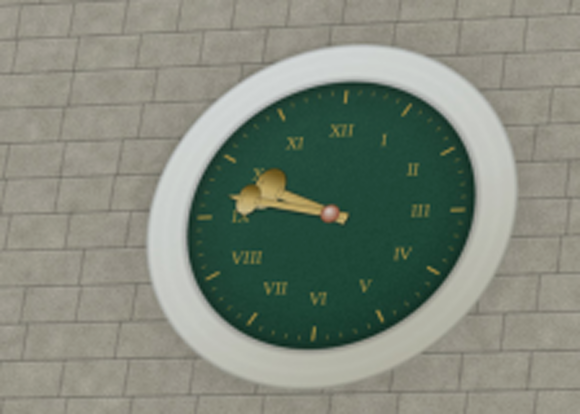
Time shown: **9:47**
